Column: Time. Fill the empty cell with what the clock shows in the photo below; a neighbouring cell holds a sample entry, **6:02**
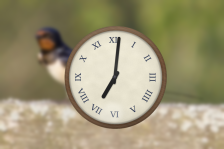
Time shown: **7:01**
